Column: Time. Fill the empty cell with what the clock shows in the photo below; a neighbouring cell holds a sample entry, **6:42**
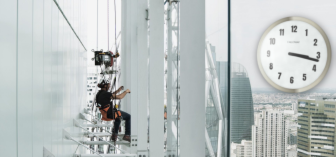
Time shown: **3:17**
